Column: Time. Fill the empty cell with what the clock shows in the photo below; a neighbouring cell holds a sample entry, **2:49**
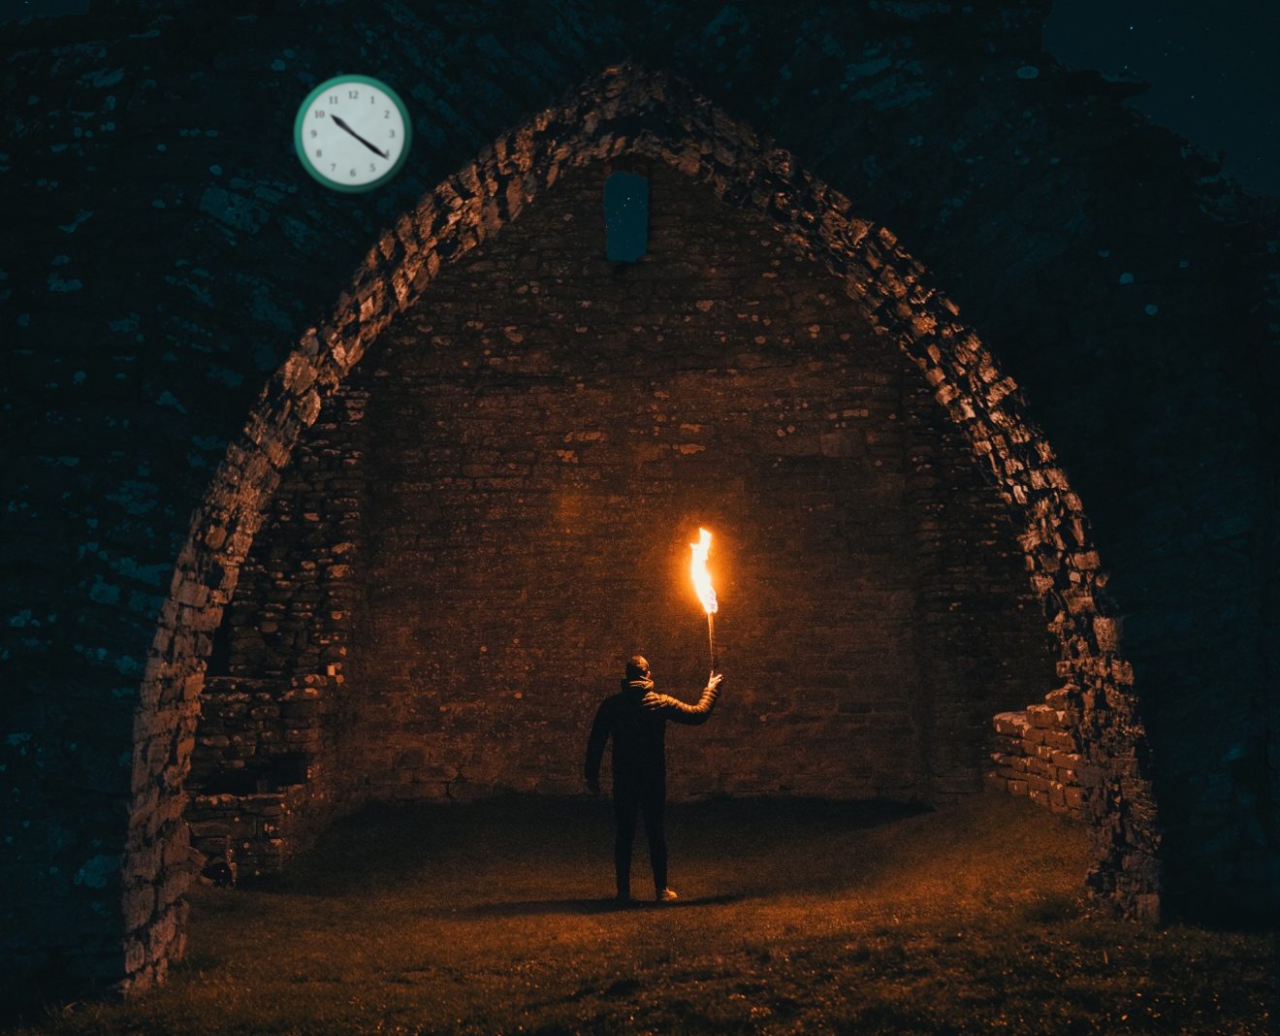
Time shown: **10:21**
